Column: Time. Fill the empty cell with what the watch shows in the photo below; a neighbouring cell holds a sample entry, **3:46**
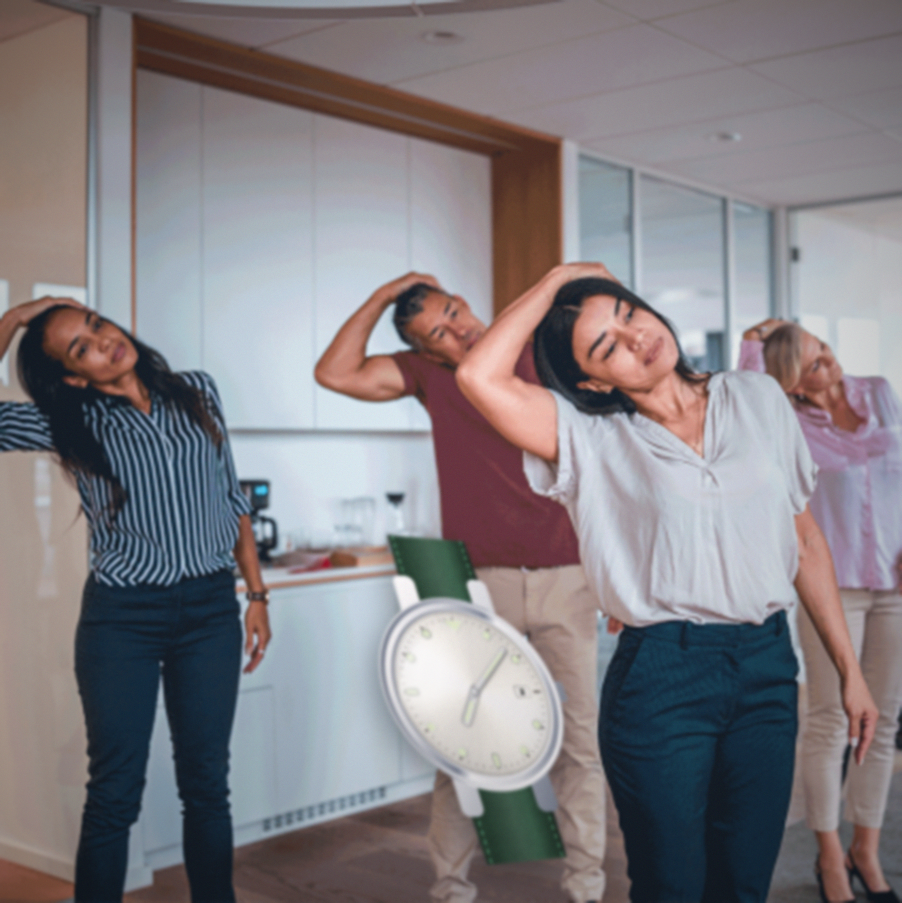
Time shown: **7:08**
